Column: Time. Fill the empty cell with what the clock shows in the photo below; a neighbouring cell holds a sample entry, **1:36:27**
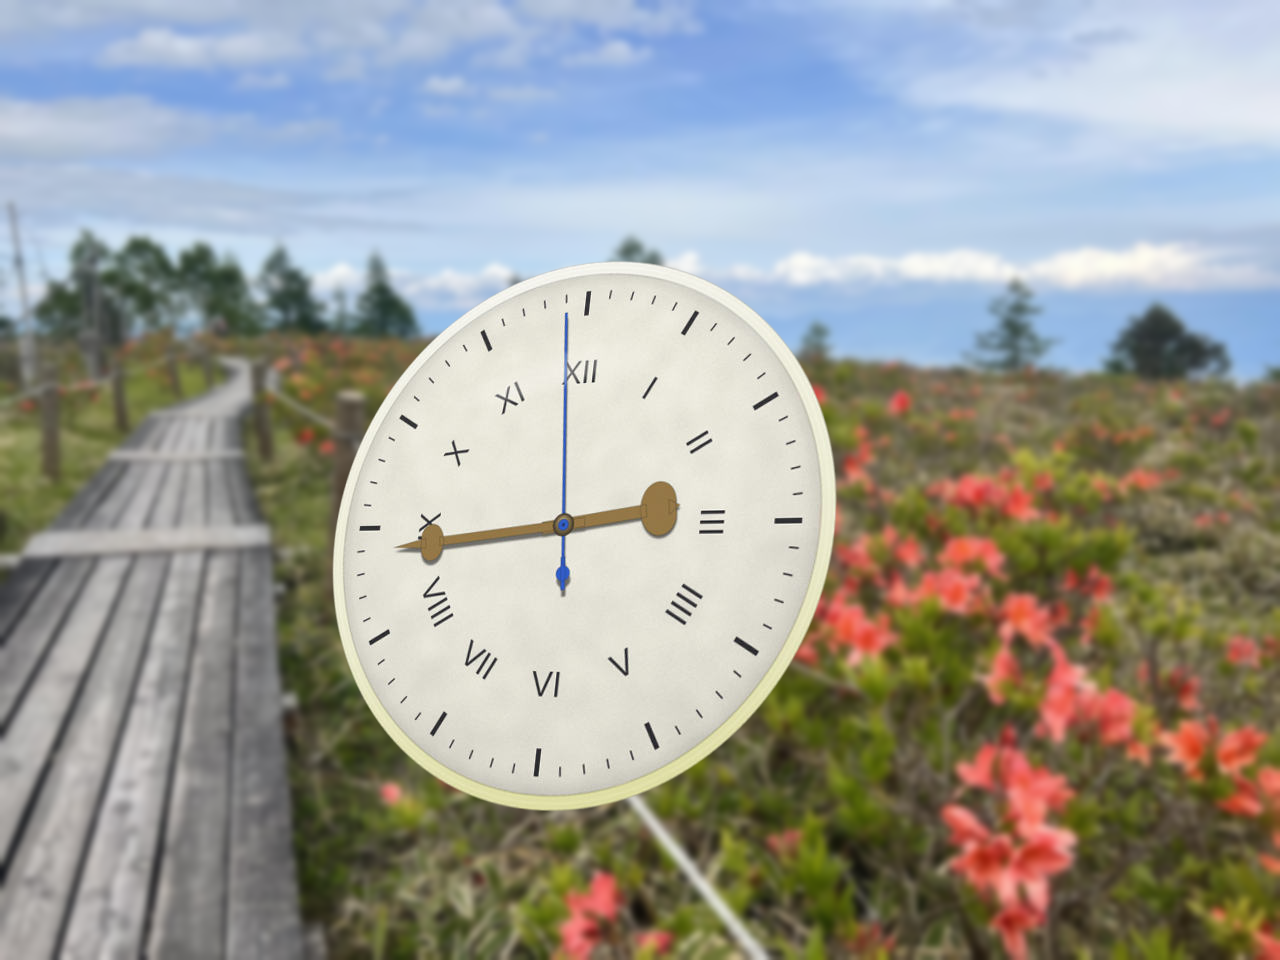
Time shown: **2:43:59**
